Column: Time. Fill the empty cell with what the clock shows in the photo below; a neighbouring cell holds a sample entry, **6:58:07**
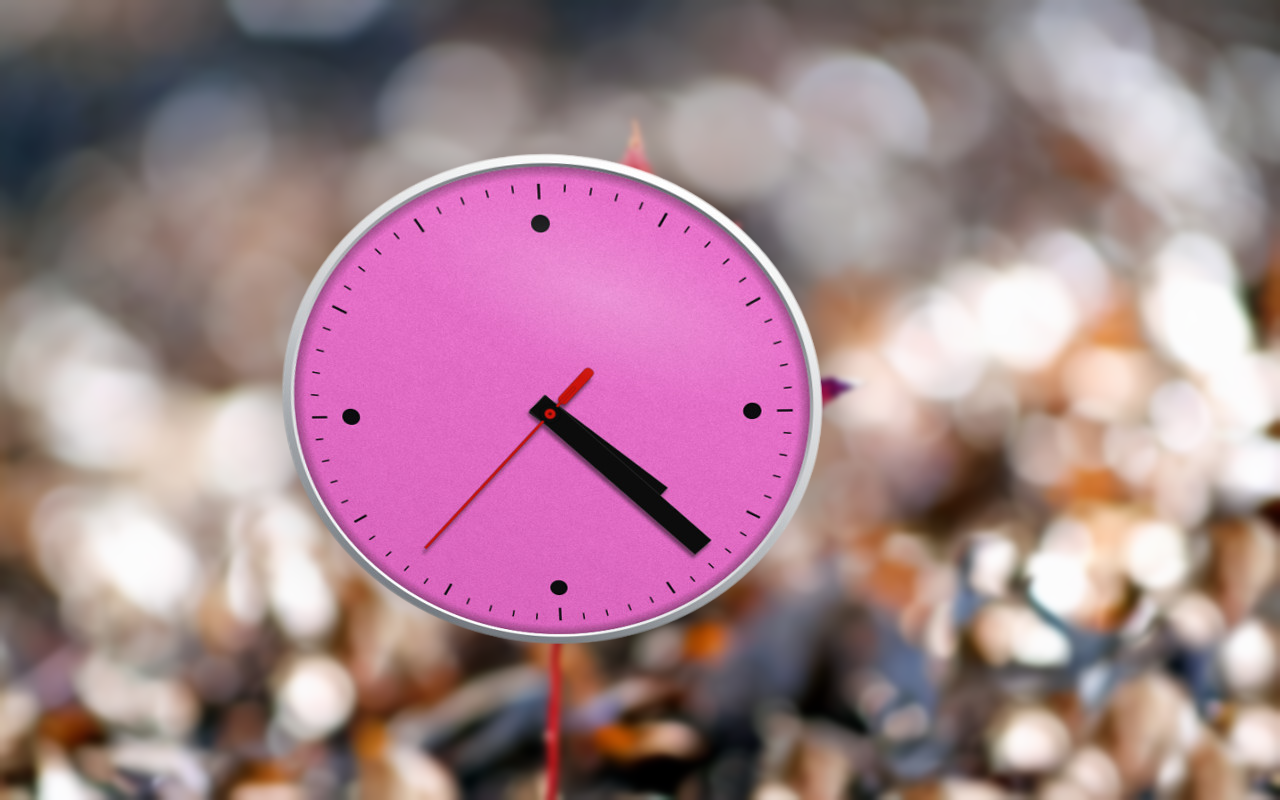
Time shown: **4:22:37**
